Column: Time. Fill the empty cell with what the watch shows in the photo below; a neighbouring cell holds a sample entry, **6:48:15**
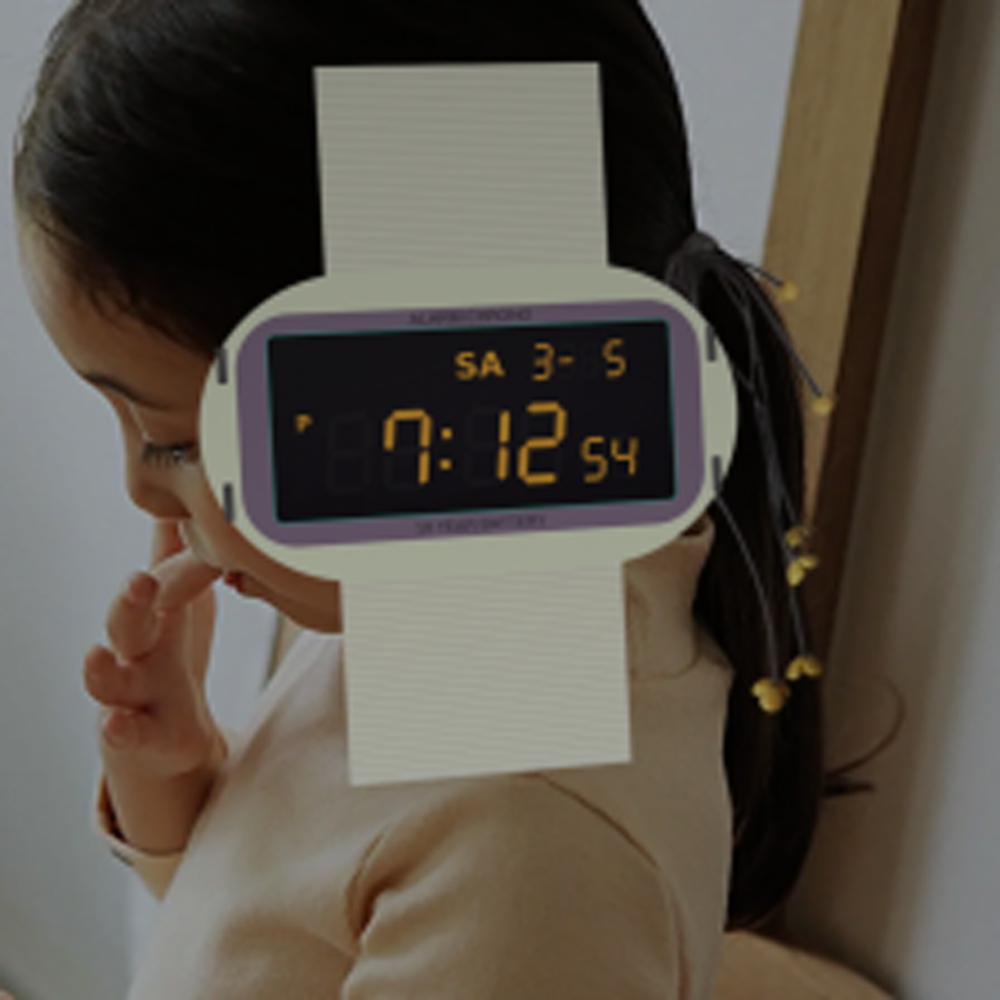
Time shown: **7:12:54**
